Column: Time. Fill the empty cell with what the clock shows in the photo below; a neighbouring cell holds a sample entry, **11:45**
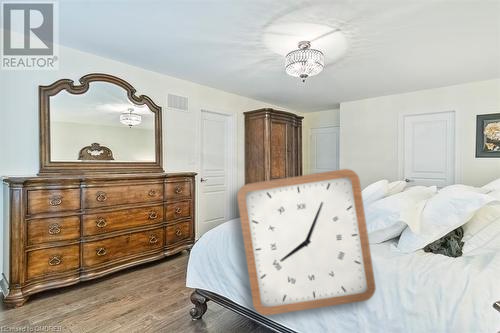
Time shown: **8:05**
